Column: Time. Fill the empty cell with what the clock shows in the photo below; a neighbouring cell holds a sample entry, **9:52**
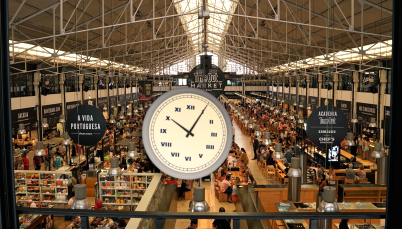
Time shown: **10:05**
